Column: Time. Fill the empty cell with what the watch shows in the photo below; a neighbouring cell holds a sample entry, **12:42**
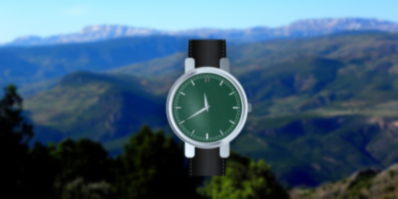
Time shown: **11:40**
